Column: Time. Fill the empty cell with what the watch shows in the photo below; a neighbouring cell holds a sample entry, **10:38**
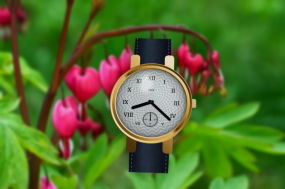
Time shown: **8:22**
